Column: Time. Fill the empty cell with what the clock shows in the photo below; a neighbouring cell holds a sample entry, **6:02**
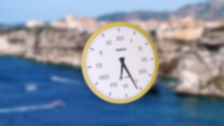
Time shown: **6:26**
